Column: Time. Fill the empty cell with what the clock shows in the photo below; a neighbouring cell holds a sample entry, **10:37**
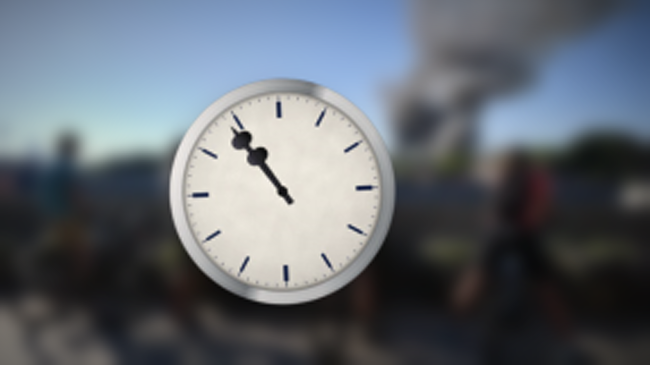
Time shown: **10:54**
